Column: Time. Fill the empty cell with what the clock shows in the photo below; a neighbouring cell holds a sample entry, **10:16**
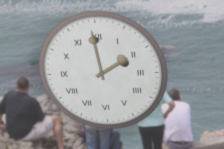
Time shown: **1:59**
